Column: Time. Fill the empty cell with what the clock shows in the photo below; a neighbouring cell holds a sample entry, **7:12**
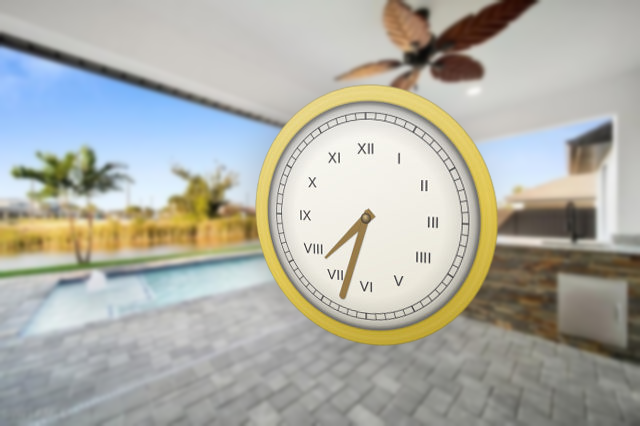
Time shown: **7:33**
